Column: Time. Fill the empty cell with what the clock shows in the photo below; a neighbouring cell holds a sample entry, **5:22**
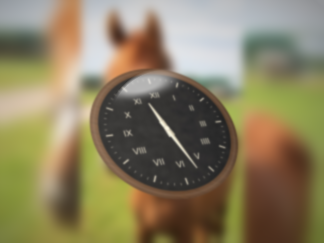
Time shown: **11:27**
